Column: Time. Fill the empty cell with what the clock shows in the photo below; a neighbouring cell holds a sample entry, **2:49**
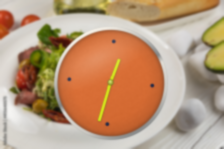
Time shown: **12:32**
